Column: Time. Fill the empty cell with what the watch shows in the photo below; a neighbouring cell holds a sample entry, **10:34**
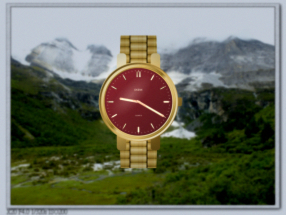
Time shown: **9:20**
